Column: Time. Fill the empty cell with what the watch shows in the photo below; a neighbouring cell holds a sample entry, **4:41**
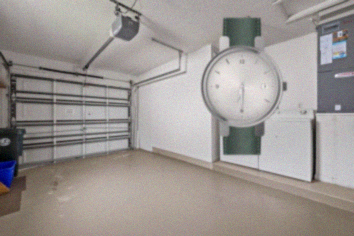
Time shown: **6:30**
